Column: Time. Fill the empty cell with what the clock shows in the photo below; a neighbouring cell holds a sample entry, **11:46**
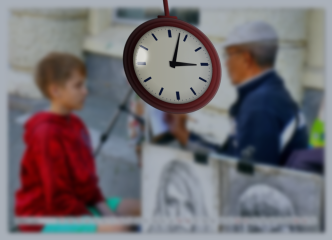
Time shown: **3:03**
